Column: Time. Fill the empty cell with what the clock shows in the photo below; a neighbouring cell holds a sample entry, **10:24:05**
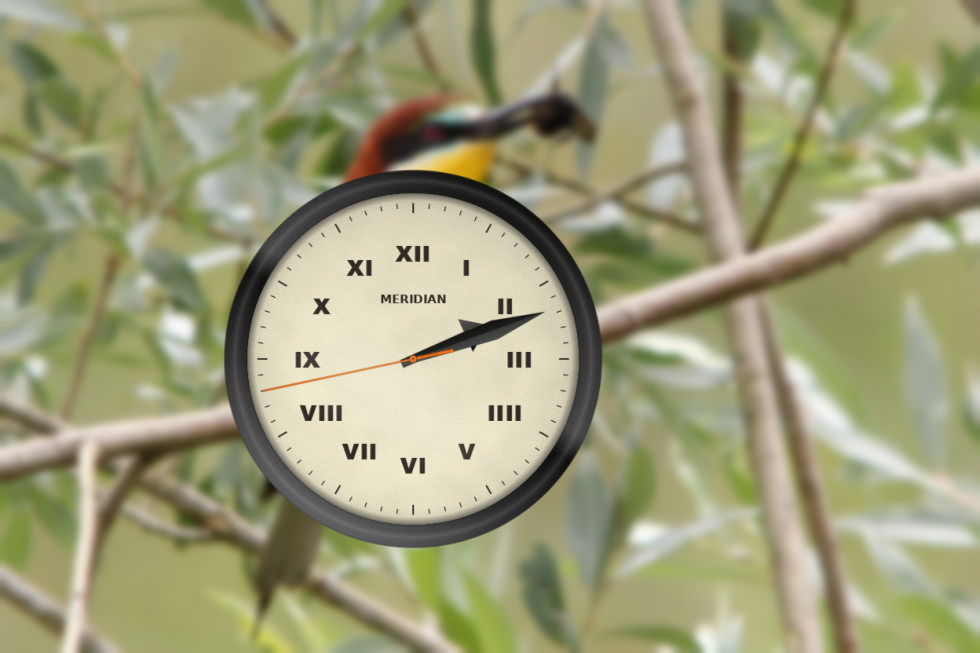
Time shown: **2:11:43**
